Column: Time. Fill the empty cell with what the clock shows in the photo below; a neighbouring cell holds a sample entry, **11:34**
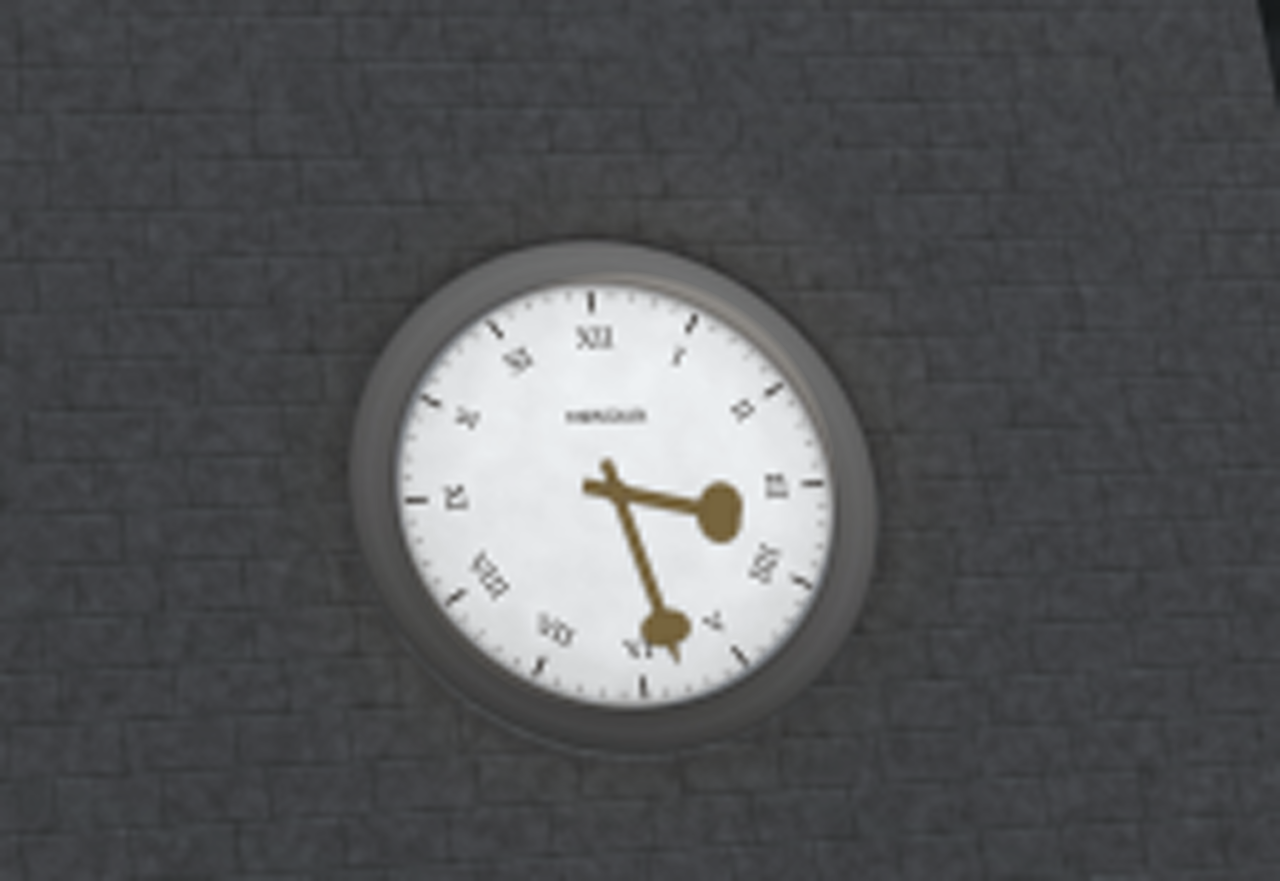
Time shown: **3:28**
